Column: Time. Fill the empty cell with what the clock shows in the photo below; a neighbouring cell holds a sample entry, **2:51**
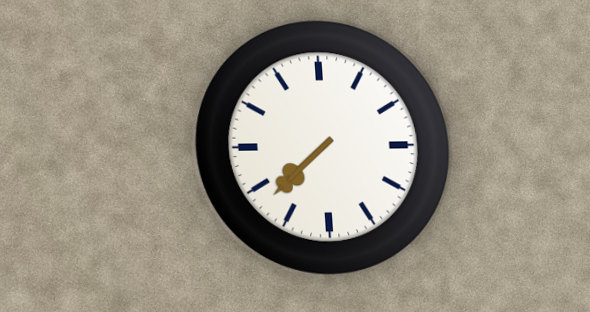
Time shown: **7:38**
